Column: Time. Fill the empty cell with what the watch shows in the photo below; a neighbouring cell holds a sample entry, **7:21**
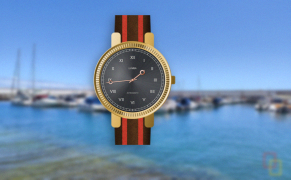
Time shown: **1:44**
